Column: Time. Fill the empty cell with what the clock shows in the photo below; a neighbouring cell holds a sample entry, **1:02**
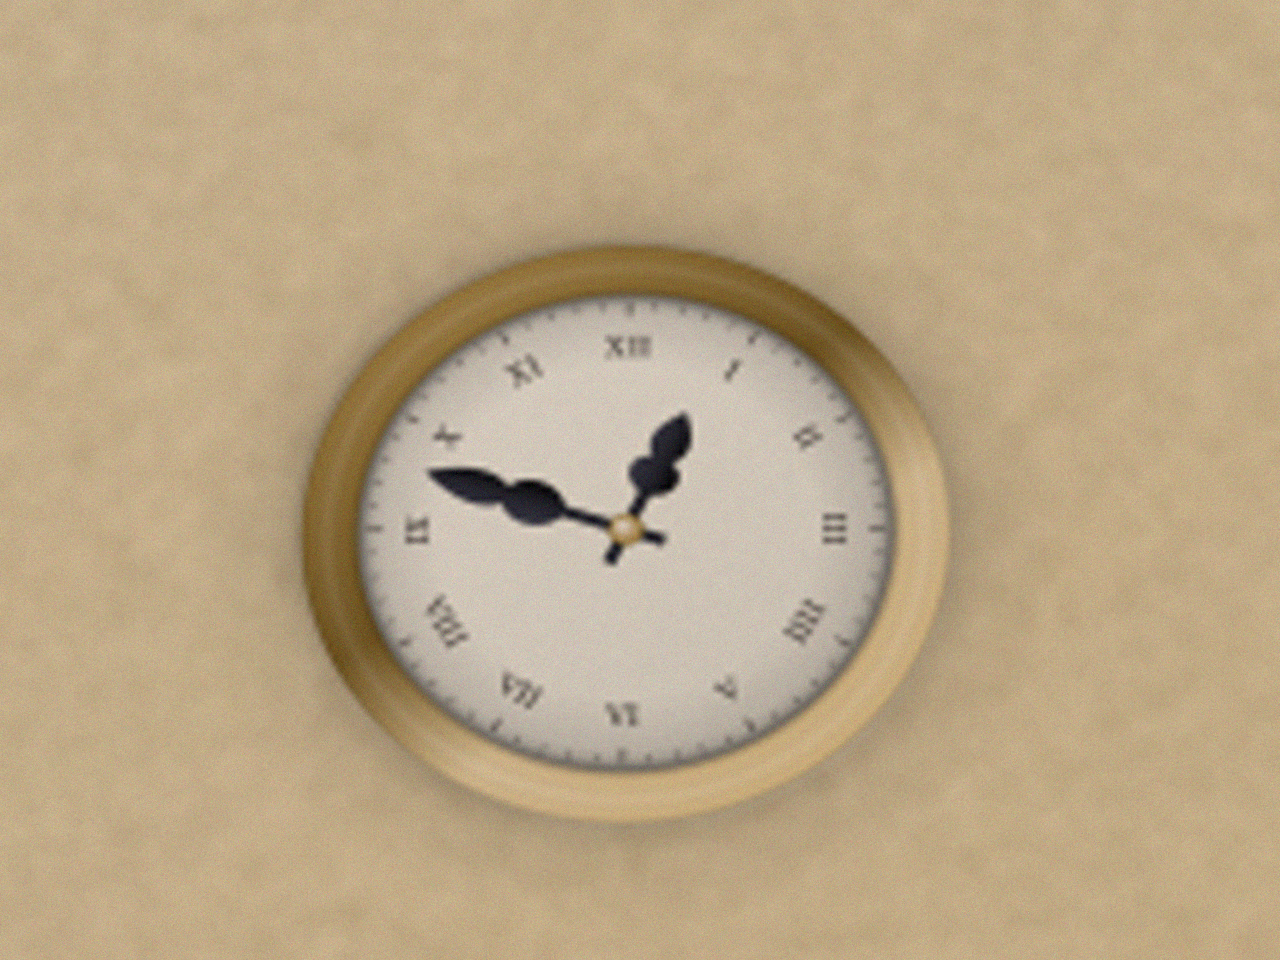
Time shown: **12:48**
